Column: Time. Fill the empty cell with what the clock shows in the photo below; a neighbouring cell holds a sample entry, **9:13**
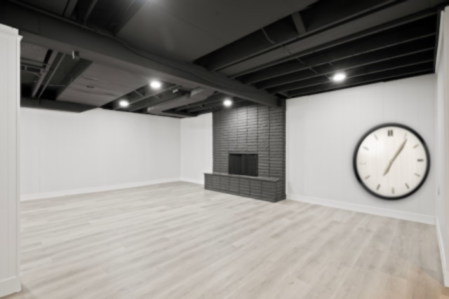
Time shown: **7:06**
